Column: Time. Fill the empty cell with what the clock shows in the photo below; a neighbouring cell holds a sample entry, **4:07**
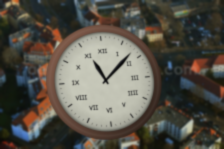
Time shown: **11:08**
